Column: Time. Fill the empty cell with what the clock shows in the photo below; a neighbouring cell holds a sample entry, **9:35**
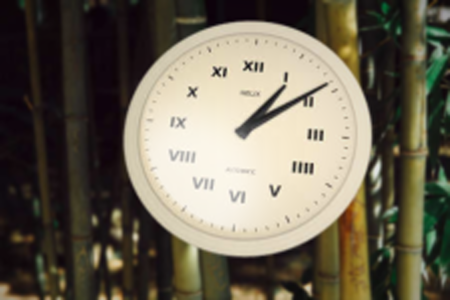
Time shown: **1:09**
